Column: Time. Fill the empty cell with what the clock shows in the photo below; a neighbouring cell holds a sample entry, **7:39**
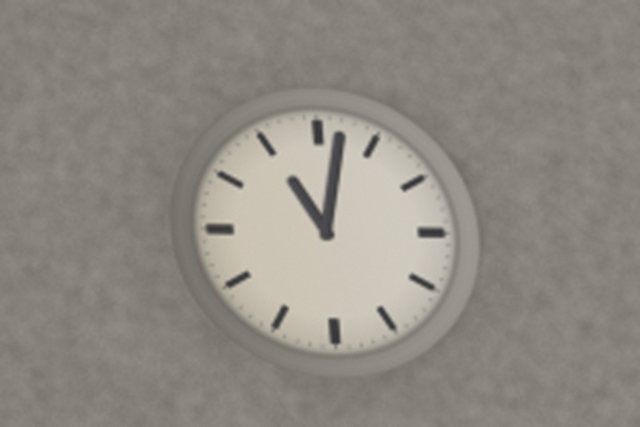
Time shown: **11:02**
